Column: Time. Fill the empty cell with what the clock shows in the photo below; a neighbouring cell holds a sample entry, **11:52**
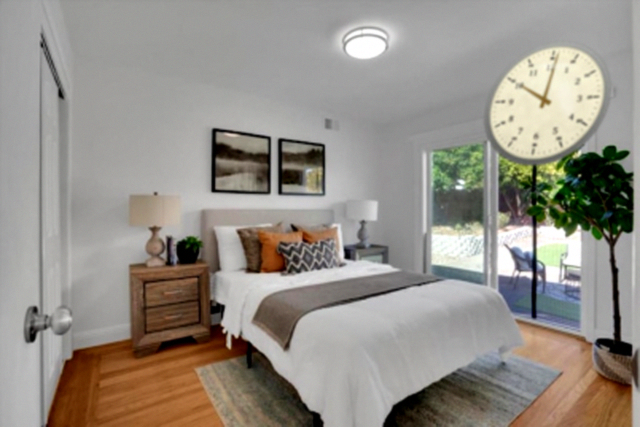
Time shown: **10:01**
